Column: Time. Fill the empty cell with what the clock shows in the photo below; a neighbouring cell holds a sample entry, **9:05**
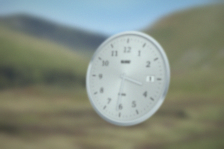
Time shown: **3:31**
